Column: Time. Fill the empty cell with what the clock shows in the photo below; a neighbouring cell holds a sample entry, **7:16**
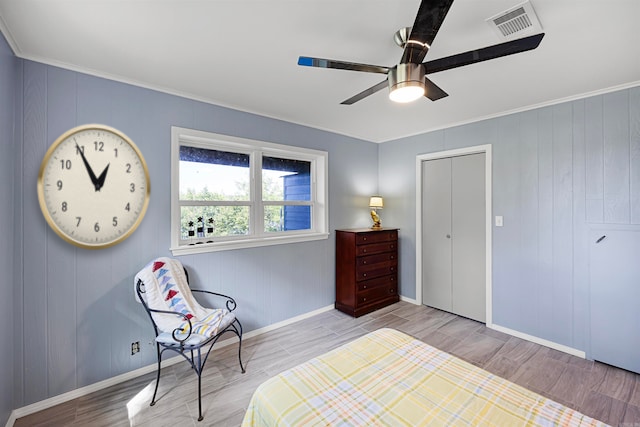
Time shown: **12:55**
